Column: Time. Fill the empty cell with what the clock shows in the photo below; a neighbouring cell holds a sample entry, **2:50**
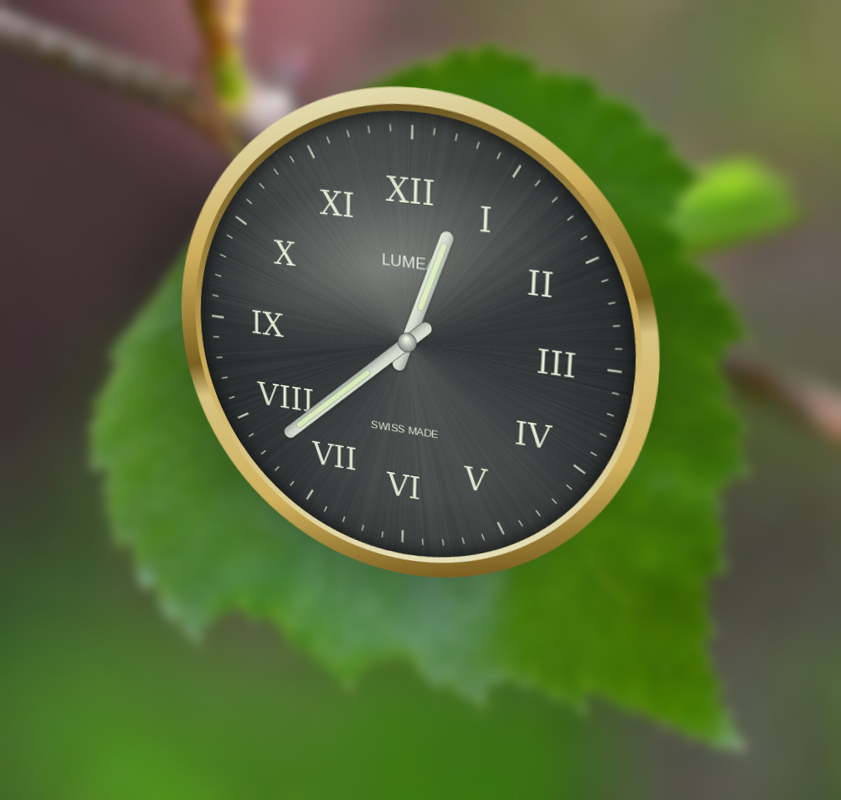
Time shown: **12:38**
